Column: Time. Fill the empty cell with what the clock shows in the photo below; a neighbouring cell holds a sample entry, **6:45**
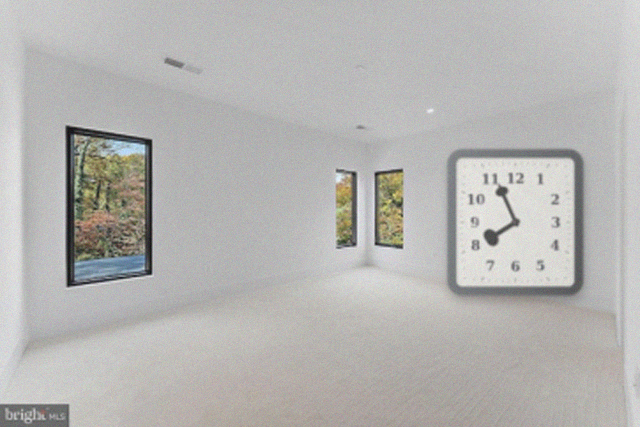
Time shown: **7:56**
